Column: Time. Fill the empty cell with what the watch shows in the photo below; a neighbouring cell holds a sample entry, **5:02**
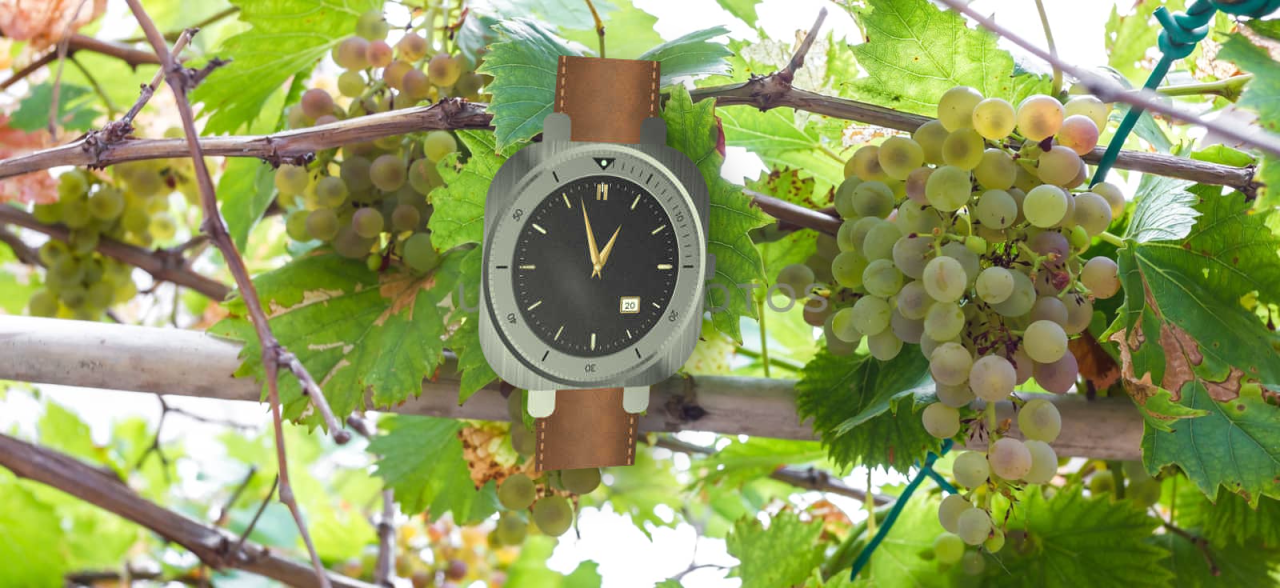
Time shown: **12:57**
